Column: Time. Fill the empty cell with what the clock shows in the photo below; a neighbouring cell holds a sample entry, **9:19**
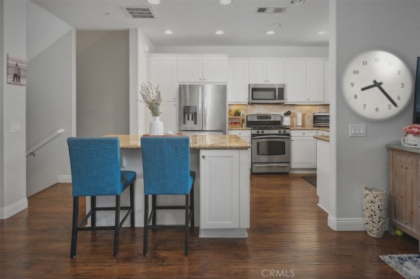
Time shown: **8:23**
